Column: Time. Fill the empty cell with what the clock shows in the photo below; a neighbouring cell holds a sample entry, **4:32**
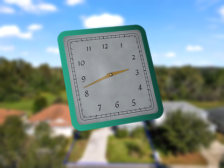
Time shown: **2:42**
